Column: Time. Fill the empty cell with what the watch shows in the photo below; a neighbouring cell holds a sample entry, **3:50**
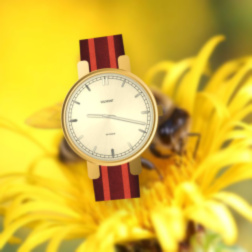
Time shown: **9:18**
